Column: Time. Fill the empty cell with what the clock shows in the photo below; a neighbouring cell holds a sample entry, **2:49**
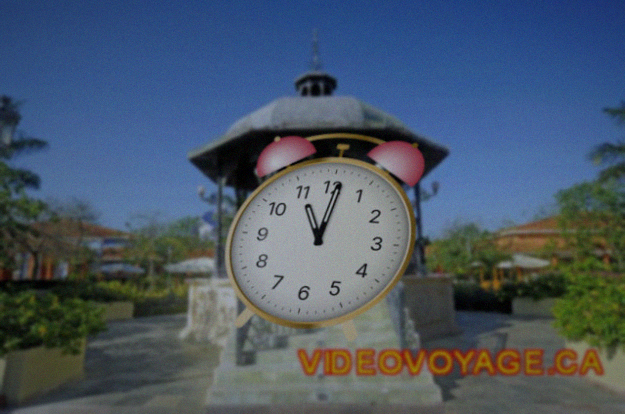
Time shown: **11:01**
